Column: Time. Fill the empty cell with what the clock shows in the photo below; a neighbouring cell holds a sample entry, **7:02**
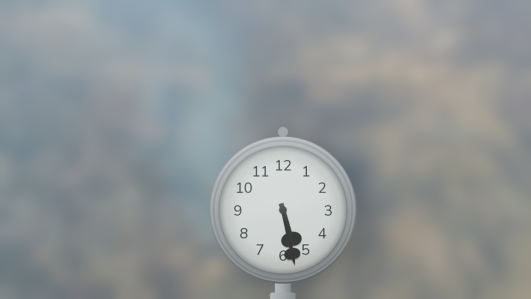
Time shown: **5:28**
